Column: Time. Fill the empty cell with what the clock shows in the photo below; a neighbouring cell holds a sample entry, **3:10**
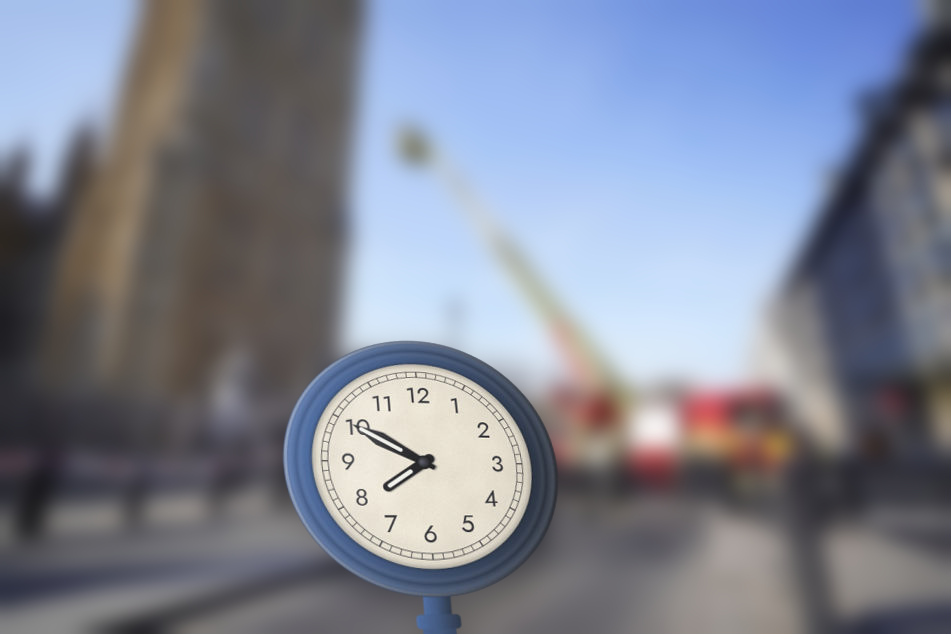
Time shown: **7:50**
